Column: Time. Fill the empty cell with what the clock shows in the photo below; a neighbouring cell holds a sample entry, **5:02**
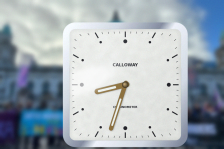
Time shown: **8:33**
